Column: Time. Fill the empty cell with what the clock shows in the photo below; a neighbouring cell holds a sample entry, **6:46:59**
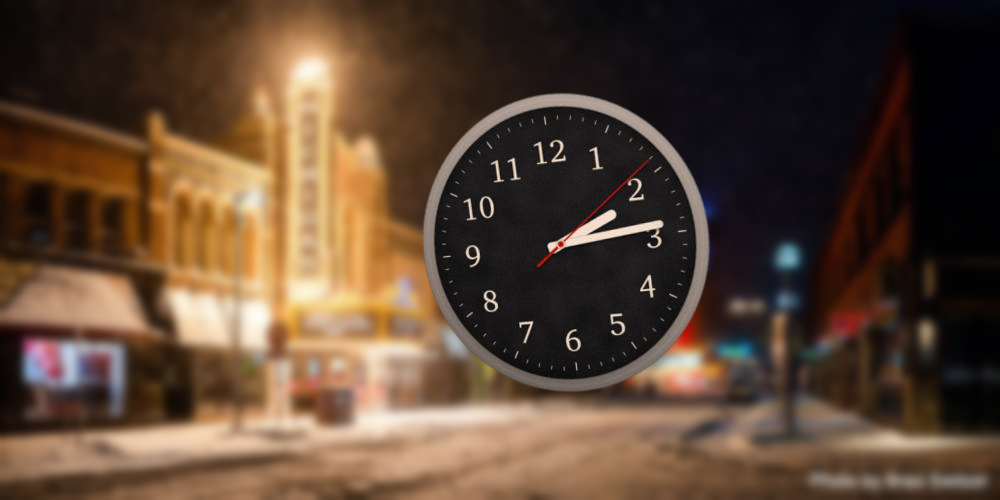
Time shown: **2:14:09**
